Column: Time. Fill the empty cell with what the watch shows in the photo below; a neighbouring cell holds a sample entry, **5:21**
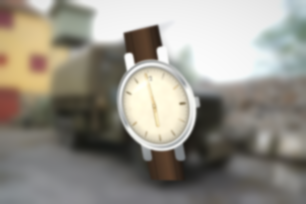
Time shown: **5:59**
